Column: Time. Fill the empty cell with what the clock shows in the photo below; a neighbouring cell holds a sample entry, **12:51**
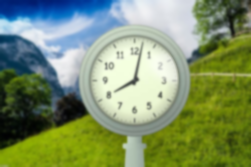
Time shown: **8:02**
